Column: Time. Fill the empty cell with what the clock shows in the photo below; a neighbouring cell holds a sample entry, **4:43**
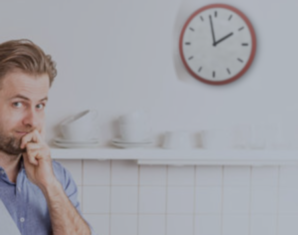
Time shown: **1:58**
